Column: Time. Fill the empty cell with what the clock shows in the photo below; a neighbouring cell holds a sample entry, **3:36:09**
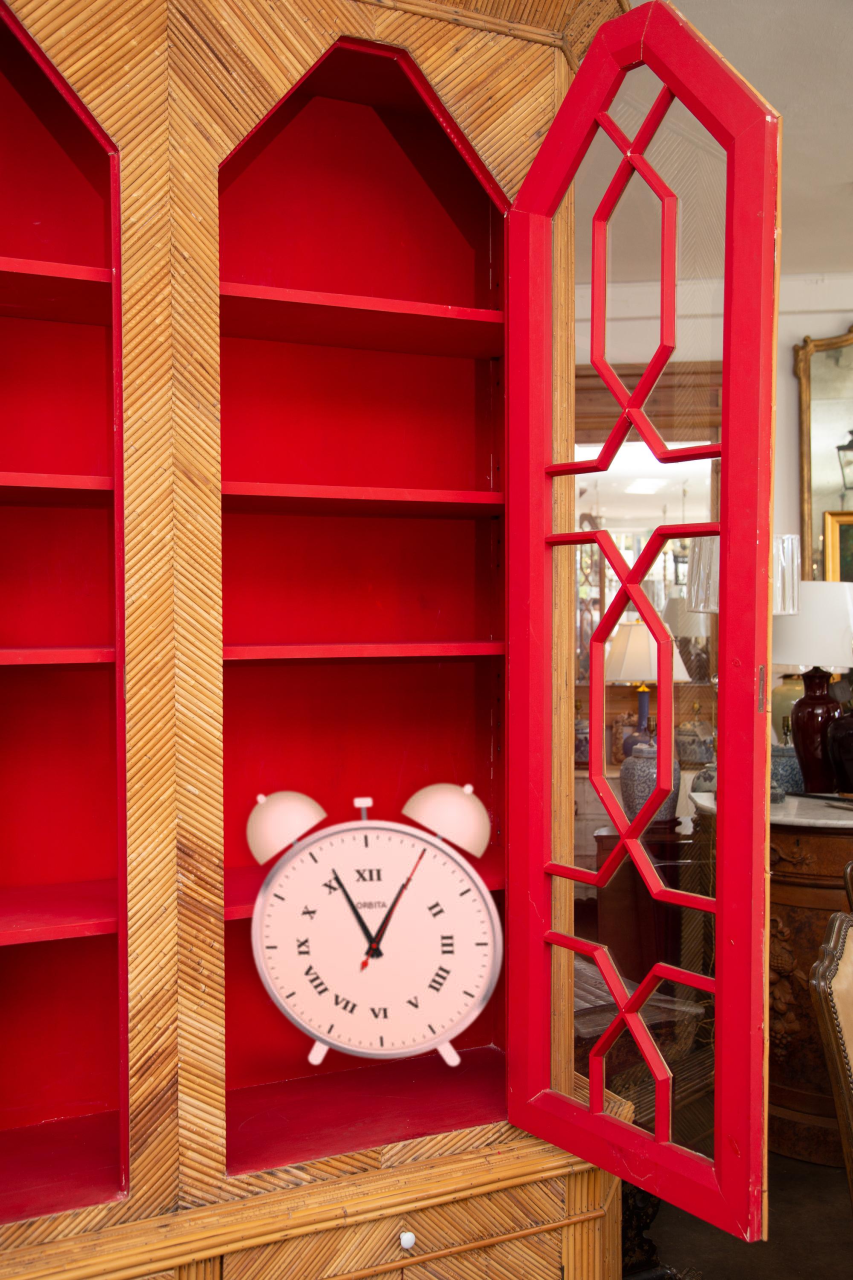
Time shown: **12:56:05**
